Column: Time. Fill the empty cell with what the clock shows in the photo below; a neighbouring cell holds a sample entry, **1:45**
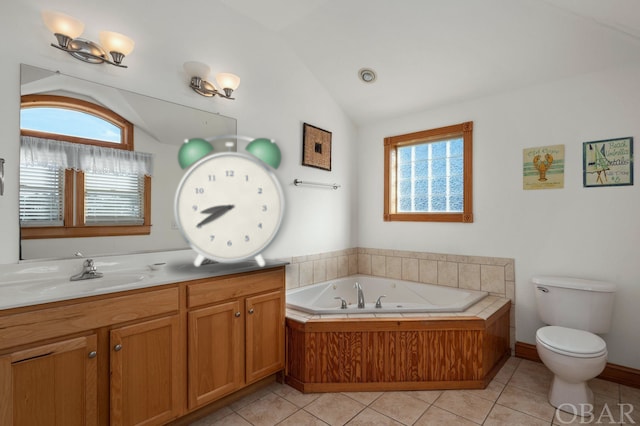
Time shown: **8:40**
